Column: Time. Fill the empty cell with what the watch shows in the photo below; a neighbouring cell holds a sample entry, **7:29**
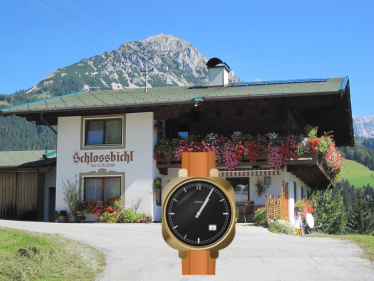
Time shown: **1:05**
